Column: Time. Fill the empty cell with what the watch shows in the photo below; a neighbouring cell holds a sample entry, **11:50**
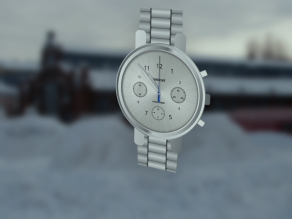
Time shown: **10:53**
